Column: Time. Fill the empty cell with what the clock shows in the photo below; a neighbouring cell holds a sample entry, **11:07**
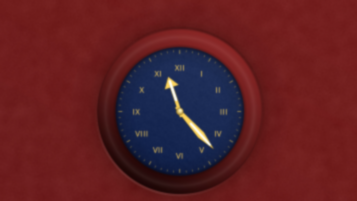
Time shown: **11:23**
